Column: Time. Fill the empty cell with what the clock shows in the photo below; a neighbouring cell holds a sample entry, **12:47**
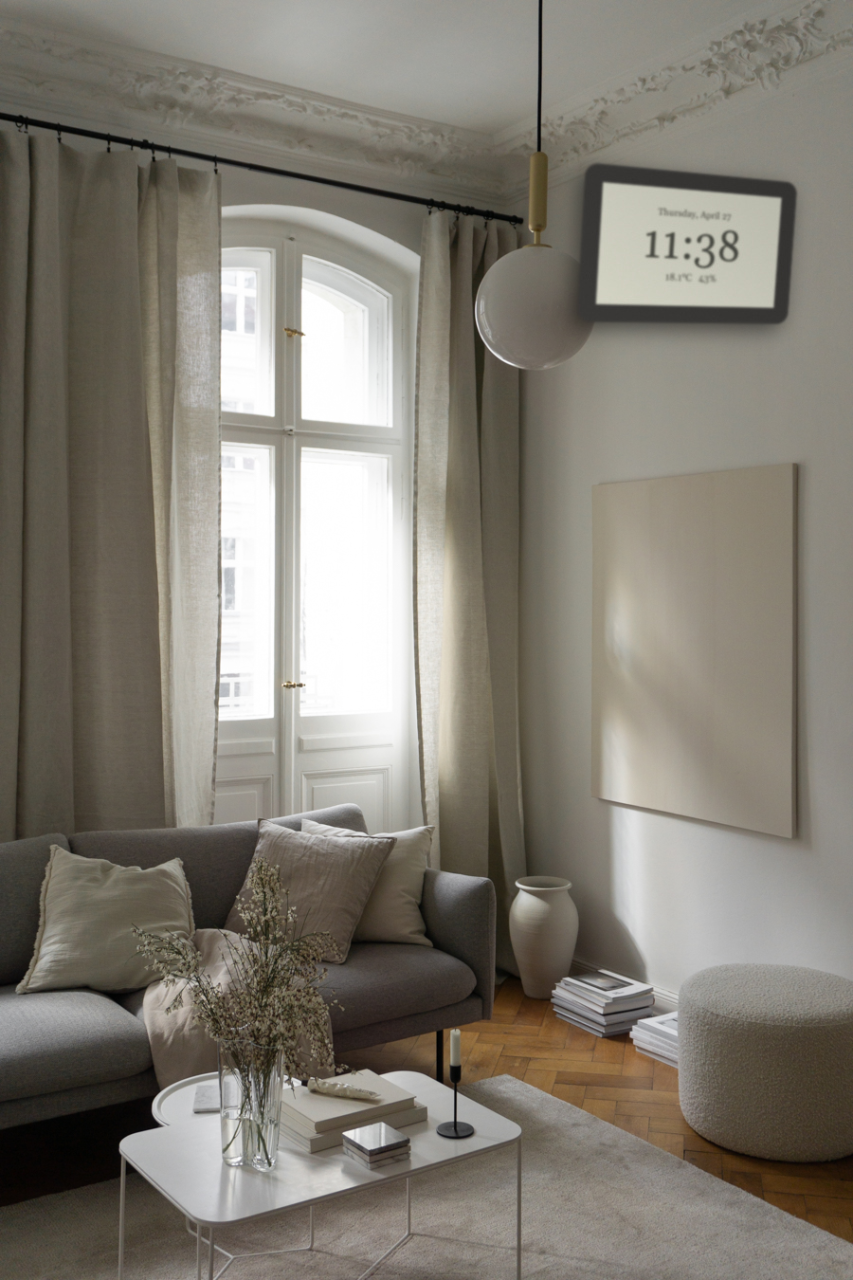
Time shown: **11:38**
